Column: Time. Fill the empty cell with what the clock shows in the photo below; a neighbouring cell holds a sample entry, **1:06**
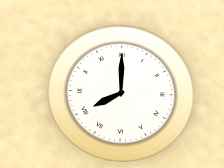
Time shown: **8:00**
